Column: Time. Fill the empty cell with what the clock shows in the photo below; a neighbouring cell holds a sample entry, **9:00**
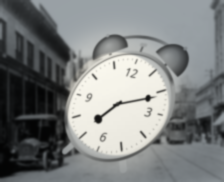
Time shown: **7:11**
